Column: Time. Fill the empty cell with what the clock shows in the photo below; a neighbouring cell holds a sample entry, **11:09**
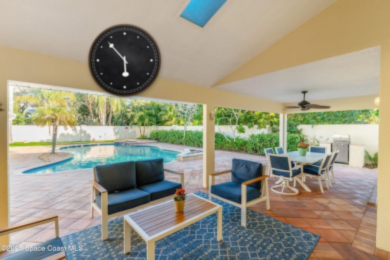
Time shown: **5:53**
